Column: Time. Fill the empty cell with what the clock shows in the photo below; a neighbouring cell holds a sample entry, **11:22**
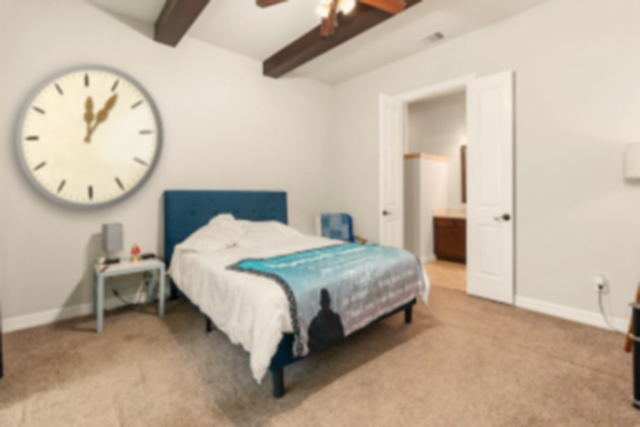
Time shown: **12:06**
